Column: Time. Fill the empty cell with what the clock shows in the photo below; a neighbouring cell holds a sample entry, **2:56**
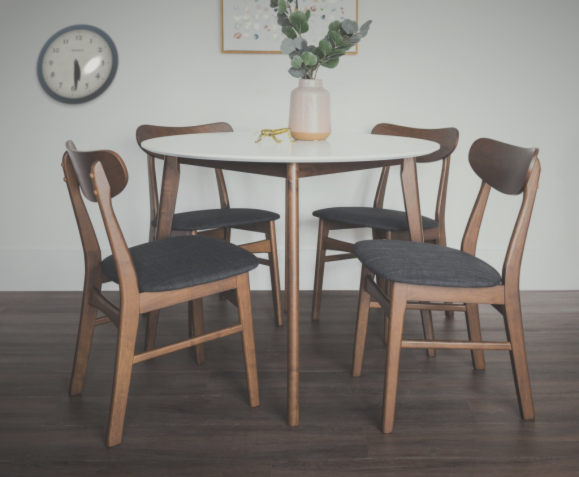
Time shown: **5:29**
